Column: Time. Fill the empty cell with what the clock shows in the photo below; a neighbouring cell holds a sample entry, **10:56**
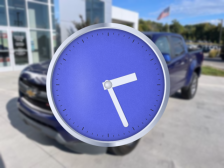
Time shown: **2:26**
